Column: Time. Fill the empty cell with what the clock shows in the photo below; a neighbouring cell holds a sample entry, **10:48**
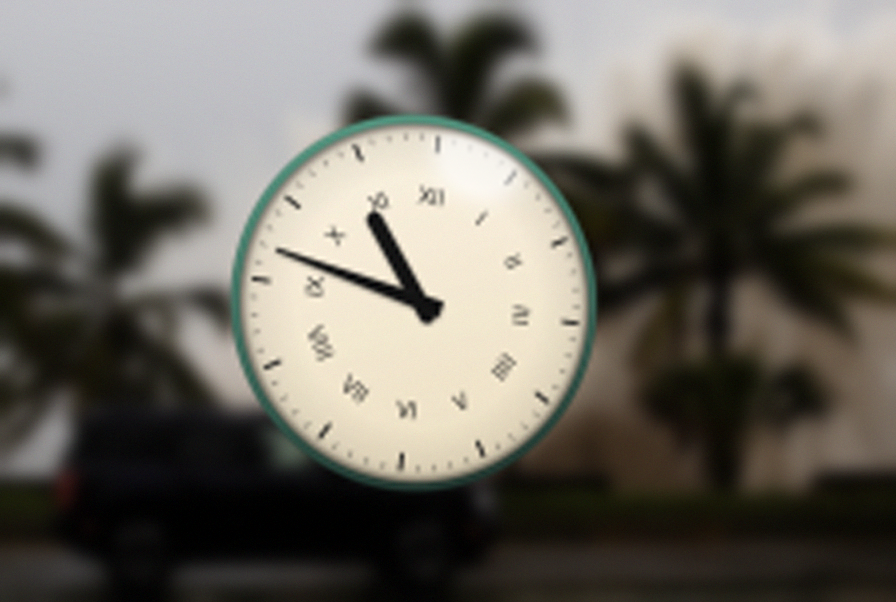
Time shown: **10:47**
